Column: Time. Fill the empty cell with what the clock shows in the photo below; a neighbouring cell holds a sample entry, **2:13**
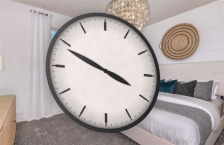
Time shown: **3:49**
